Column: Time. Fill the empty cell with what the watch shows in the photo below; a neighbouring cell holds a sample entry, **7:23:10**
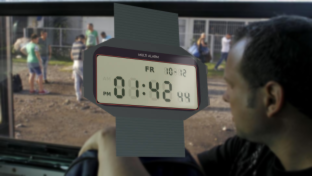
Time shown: **1:42:44**
